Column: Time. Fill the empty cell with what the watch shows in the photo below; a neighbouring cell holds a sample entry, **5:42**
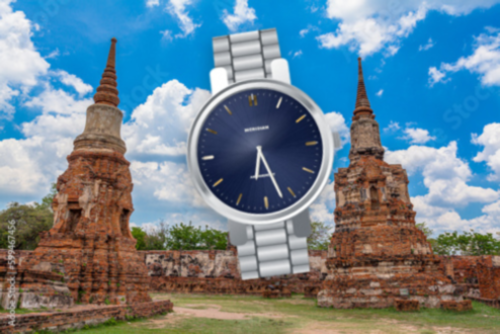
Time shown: **6:27**
